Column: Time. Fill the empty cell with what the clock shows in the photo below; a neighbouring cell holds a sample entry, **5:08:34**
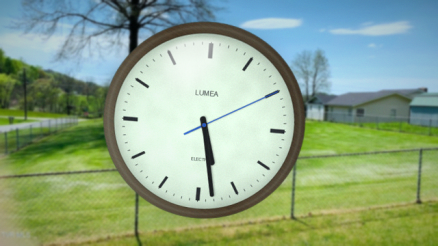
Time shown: **5:28:10**
